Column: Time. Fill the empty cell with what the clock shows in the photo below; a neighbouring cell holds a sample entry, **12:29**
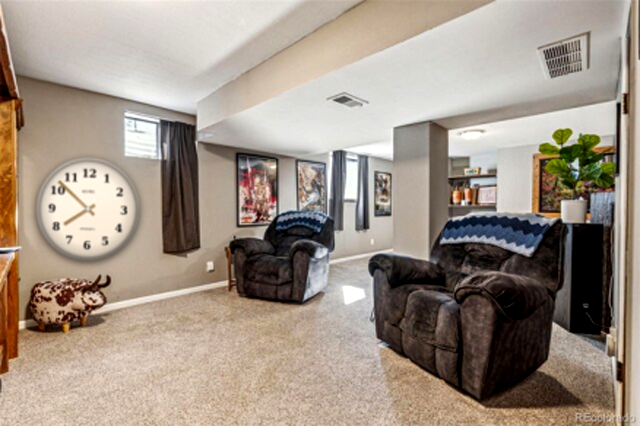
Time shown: **7:52**
